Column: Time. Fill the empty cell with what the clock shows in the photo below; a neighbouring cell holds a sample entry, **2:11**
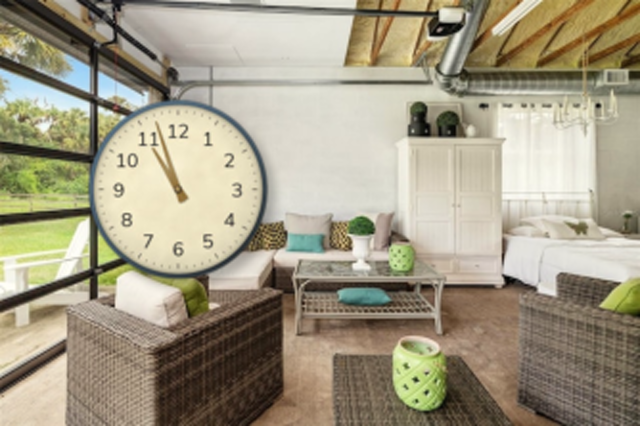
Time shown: **10:57**
